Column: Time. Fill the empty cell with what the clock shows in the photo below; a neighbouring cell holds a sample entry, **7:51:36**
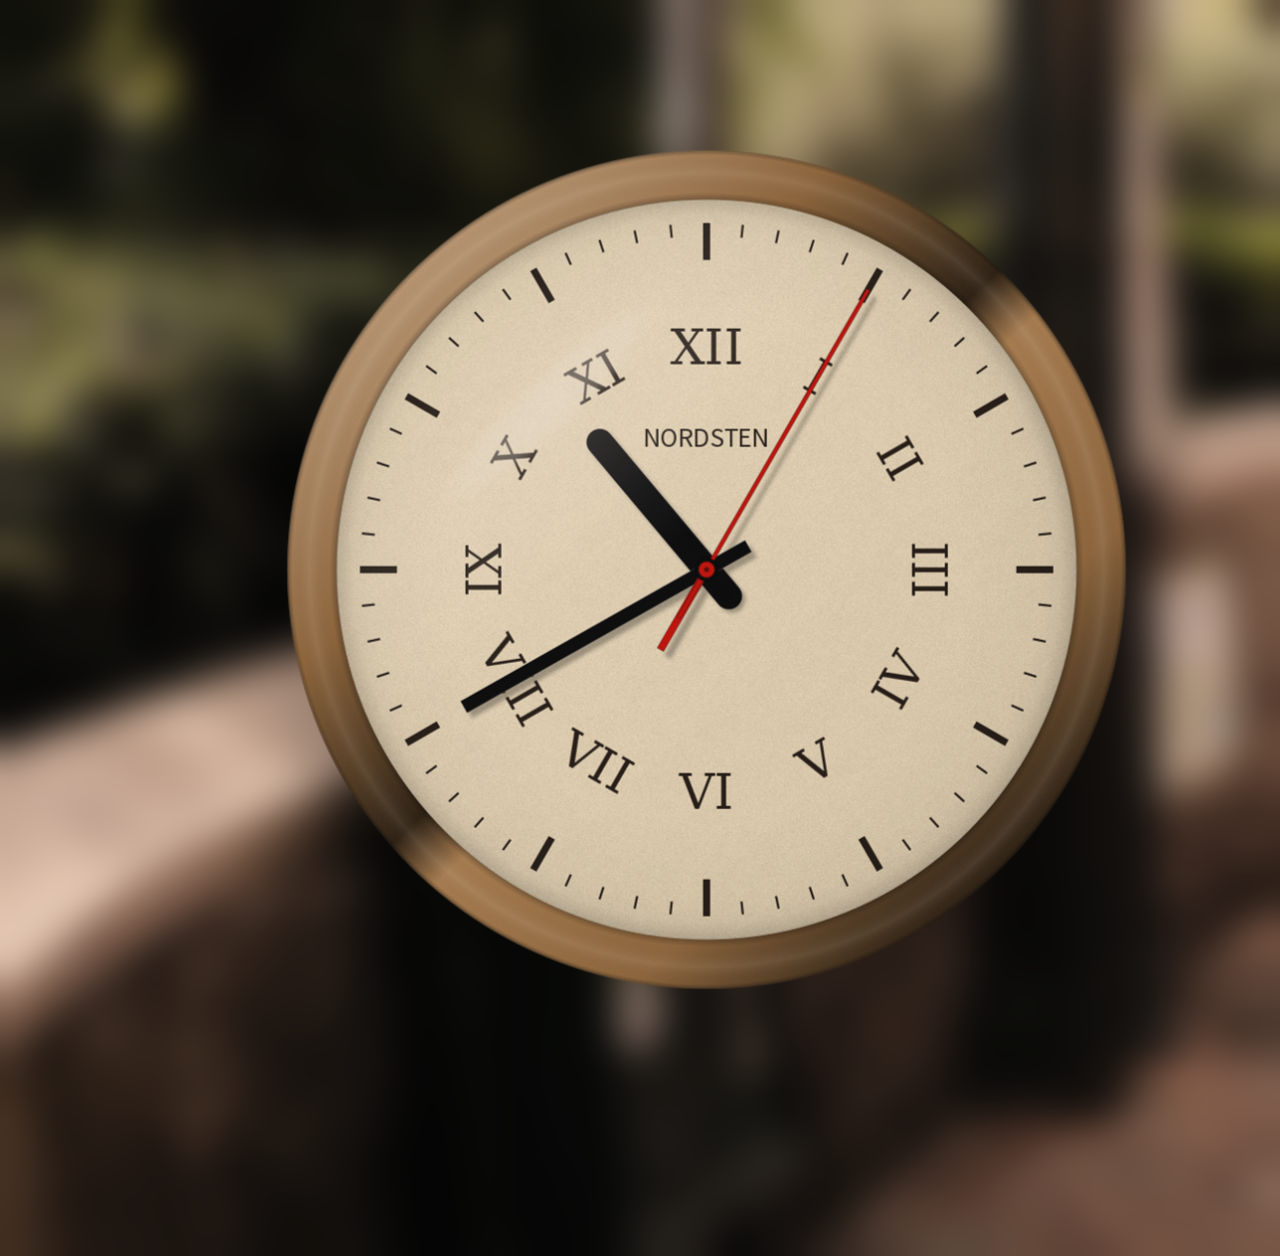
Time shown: **10:40:05**
